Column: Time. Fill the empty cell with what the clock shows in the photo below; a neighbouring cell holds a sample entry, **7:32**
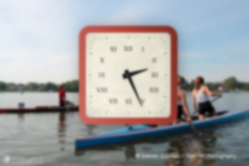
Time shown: **2:26**
